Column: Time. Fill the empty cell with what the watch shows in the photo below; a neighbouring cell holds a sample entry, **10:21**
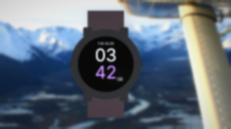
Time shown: **3:42**
